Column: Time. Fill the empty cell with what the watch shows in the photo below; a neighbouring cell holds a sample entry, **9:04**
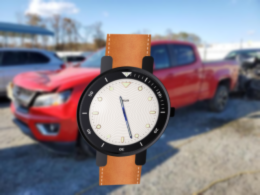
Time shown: **11:27**
